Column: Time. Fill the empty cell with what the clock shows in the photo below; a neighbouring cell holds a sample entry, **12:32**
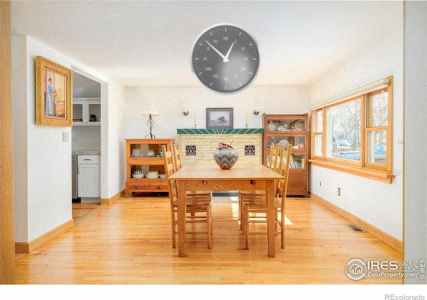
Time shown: **12:52**
